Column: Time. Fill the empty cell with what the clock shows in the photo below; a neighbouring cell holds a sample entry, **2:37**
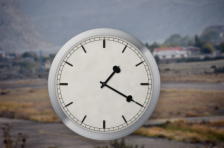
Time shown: **1:20**
